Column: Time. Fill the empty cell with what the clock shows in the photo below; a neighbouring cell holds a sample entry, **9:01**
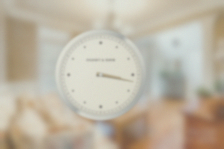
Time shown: **3:17**
